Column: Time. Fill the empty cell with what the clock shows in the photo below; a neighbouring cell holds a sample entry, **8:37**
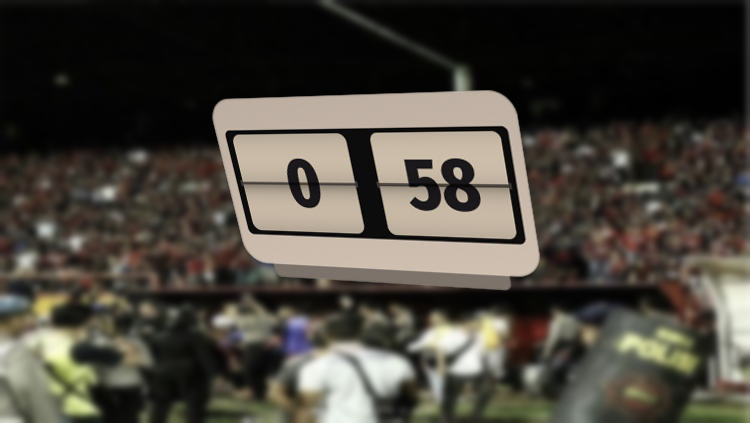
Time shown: **0:58**
